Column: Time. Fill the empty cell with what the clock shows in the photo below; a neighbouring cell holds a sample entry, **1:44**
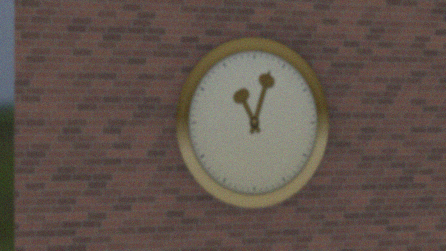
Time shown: **11:03**
